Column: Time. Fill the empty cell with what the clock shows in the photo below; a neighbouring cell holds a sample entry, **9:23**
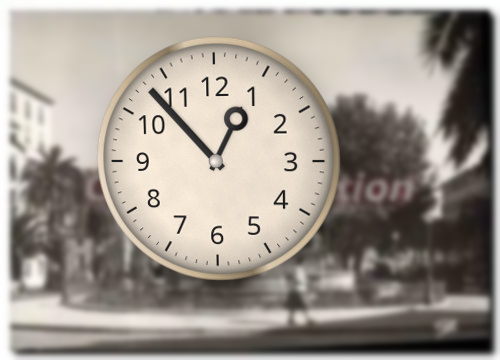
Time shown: **12:53**
